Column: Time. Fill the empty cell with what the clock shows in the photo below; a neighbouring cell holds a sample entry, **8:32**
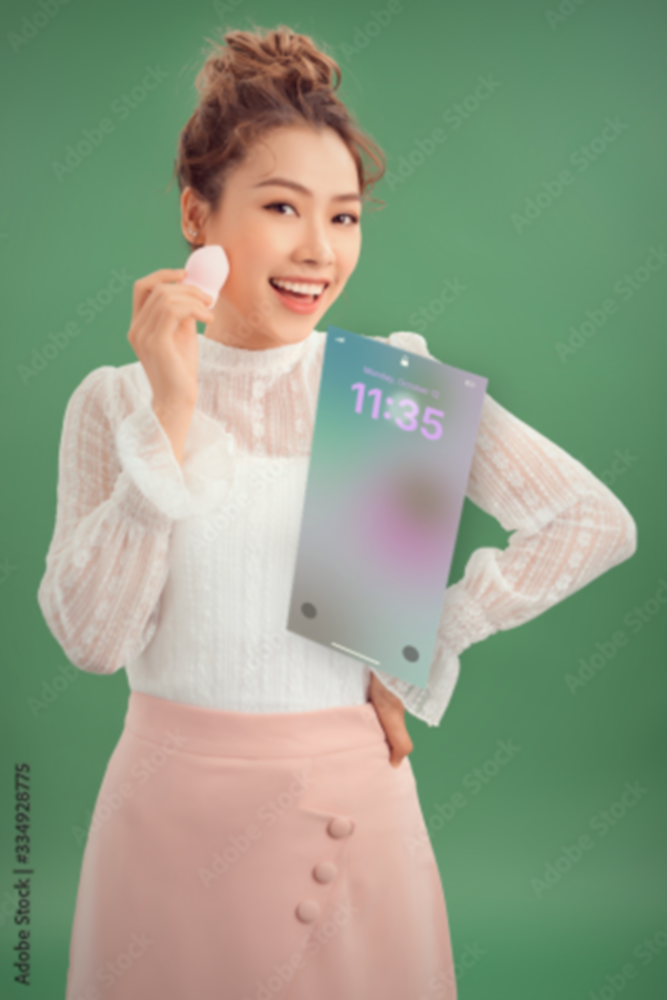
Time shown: **11:35**
